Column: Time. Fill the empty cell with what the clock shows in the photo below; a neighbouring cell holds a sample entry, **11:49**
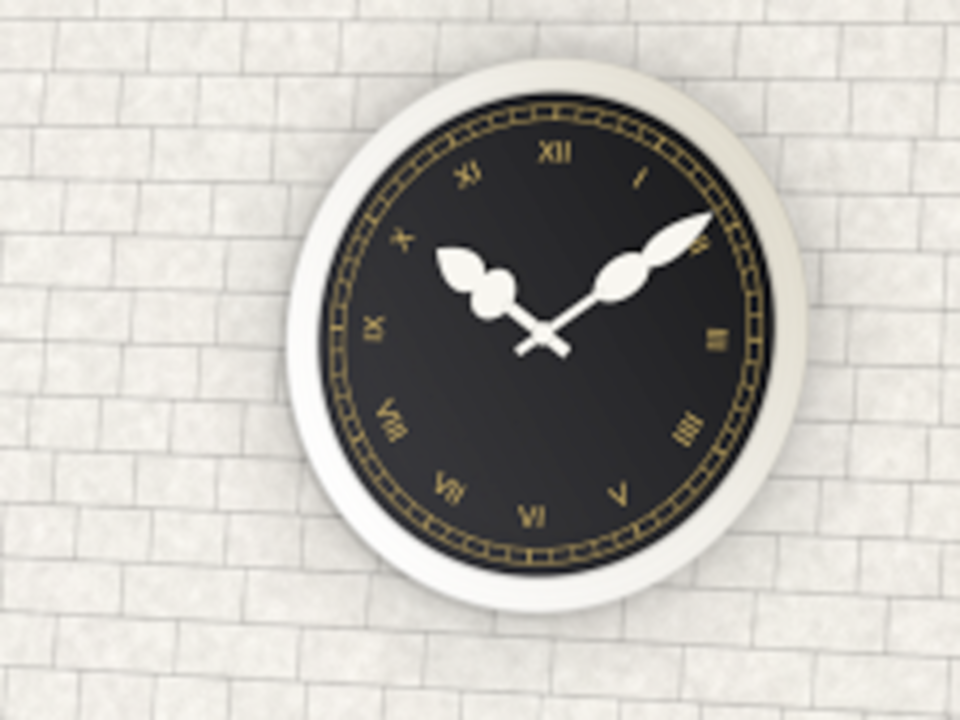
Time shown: **10:09**
